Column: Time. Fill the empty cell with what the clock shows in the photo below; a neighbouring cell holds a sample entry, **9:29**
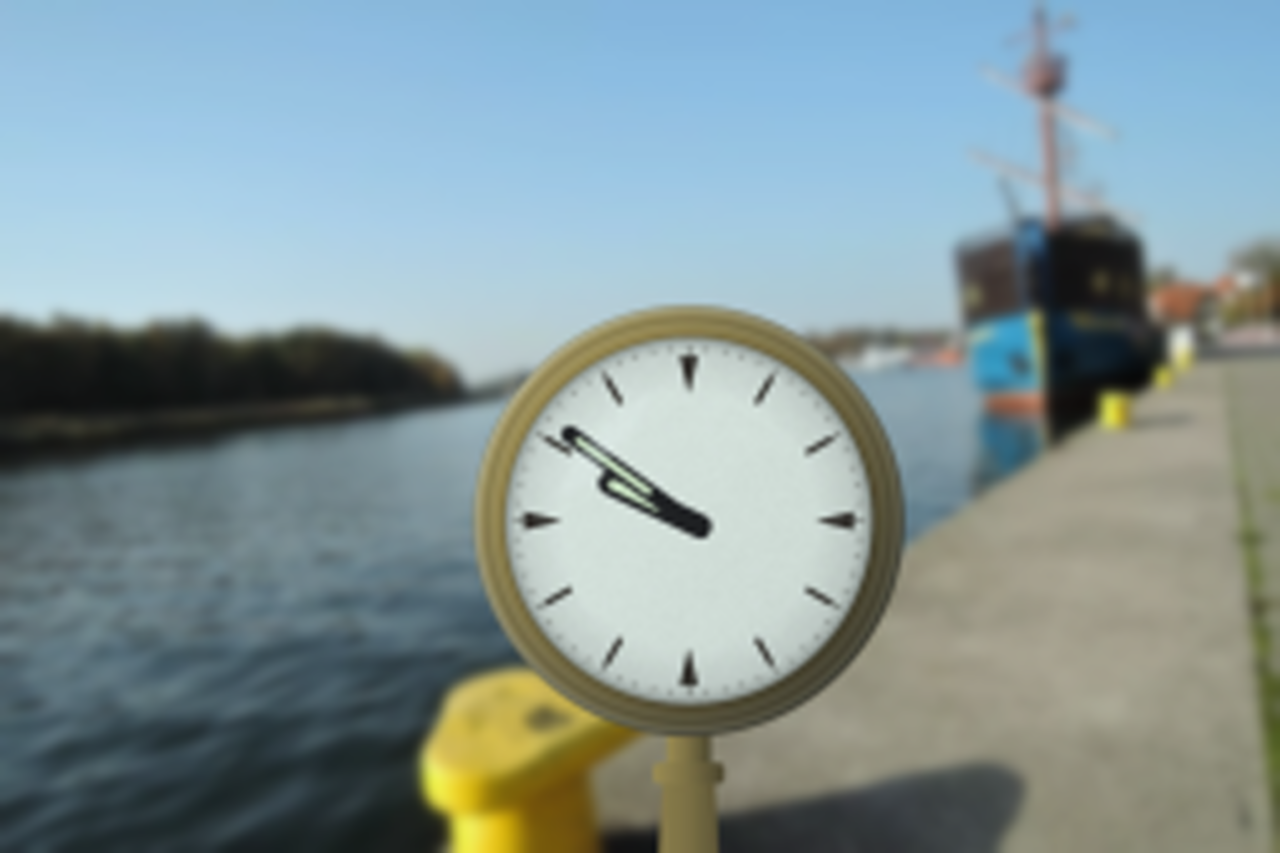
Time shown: **9:51**
